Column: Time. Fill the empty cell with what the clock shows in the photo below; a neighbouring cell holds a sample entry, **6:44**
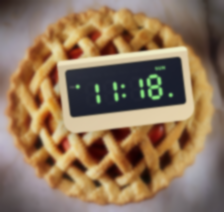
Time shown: **11:18**
